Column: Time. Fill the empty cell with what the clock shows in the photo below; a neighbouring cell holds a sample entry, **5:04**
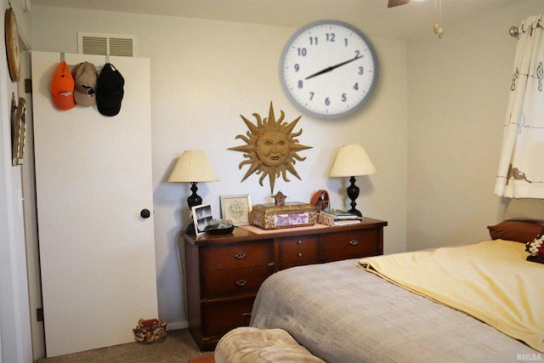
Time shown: **8:11**
